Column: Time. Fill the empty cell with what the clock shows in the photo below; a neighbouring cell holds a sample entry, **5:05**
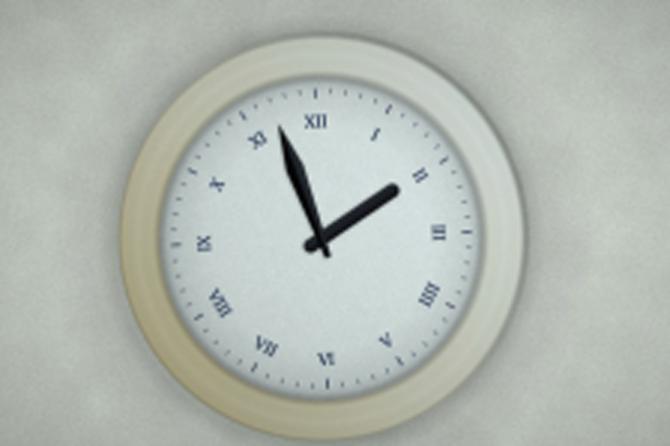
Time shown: **1:57**
